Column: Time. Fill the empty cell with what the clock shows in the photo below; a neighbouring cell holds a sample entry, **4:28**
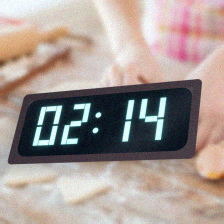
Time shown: **2:14**
